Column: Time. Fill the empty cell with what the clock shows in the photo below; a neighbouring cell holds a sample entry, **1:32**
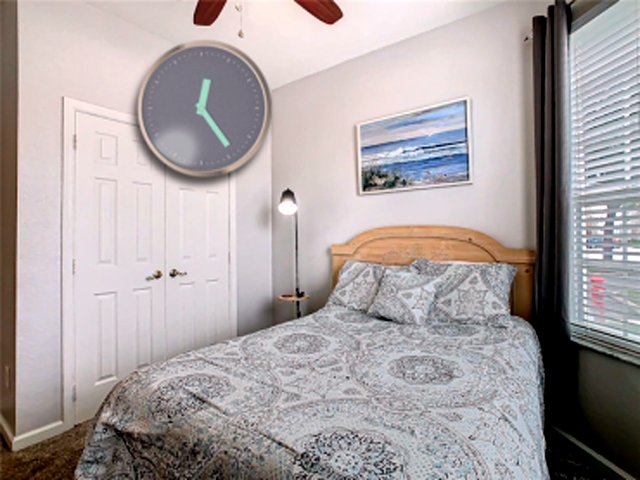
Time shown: **12:24**
